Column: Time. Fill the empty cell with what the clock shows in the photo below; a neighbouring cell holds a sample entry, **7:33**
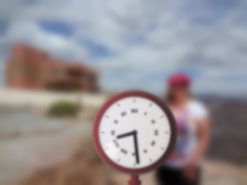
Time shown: **8:29**
